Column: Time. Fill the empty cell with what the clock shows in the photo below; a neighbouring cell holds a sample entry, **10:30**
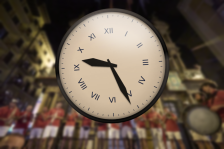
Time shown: **9:26**
